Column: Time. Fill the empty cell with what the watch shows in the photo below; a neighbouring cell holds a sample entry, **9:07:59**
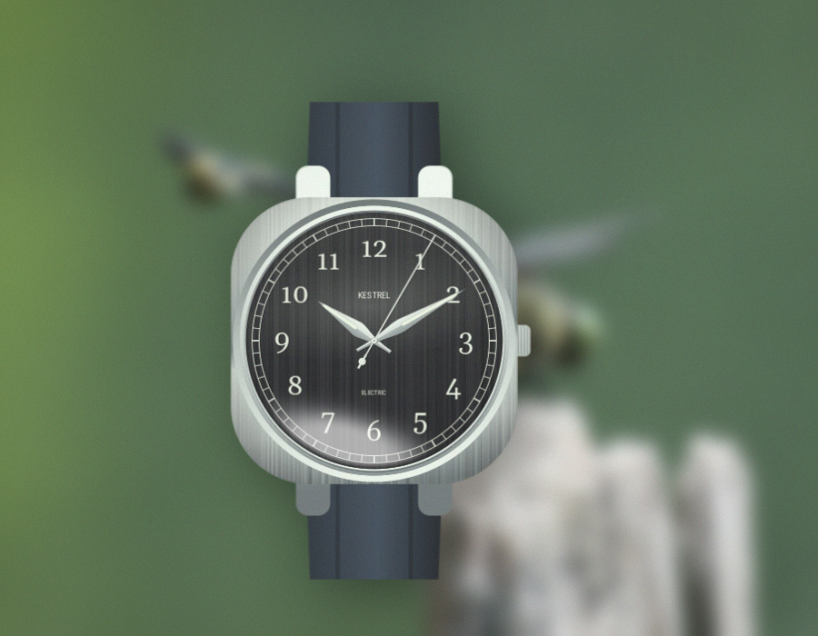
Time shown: **10:10:05**
